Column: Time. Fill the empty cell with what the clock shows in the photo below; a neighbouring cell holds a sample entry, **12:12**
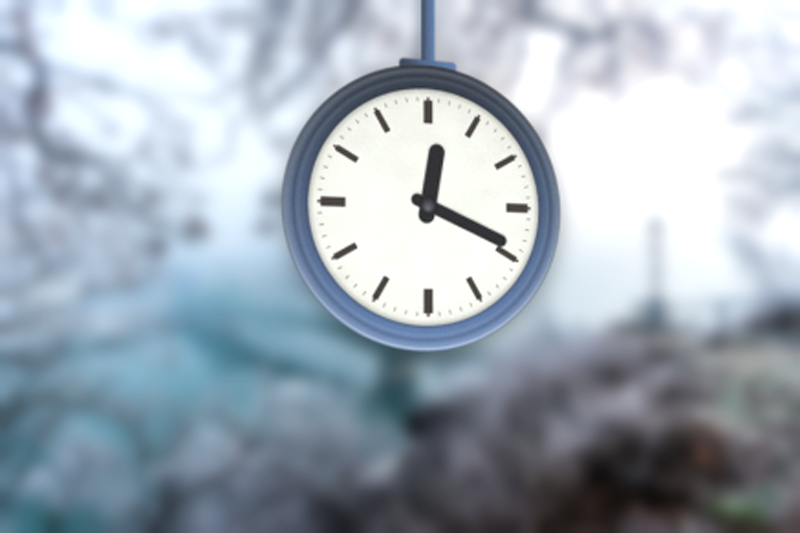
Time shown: **12:19**
